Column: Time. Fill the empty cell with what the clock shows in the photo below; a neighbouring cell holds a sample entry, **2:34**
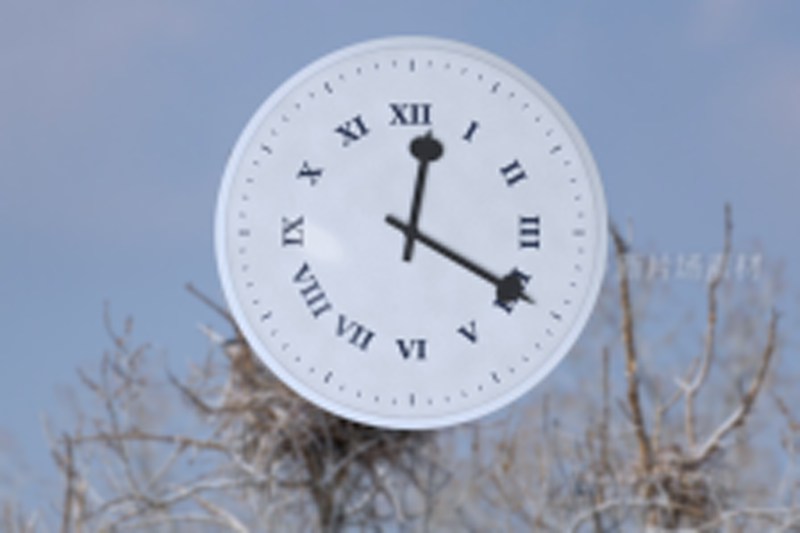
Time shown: **12:20**
